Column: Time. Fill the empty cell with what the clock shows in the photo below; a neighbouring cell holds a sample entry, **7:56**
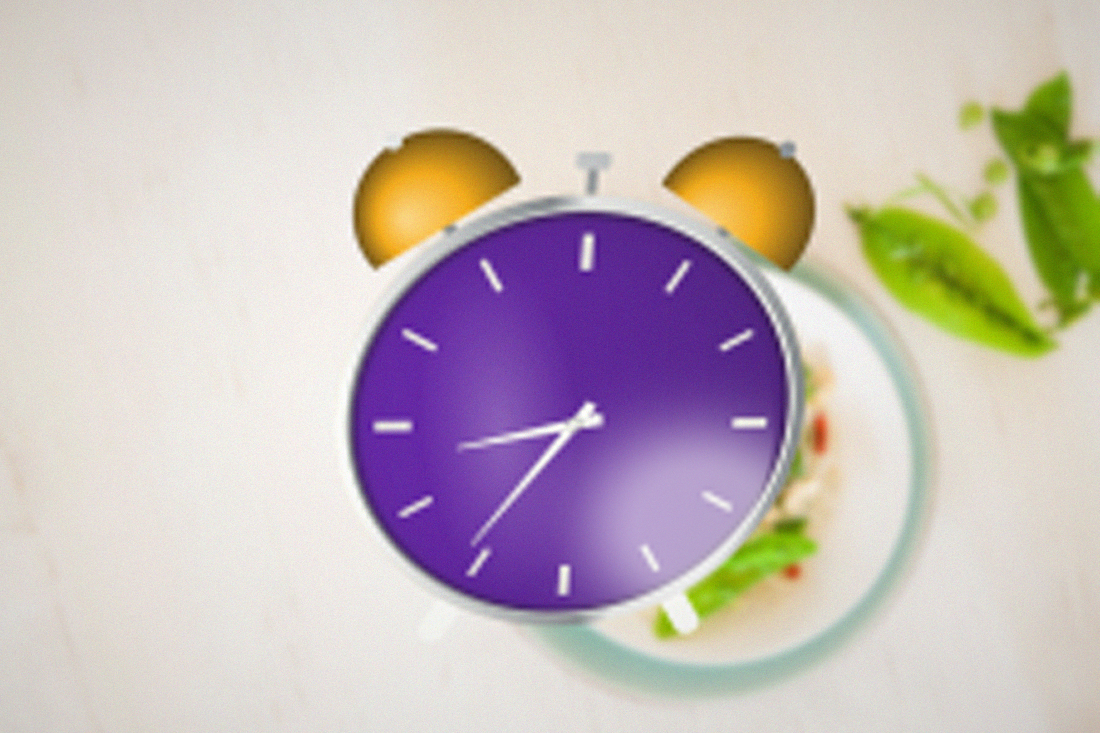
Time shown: **8:36**
